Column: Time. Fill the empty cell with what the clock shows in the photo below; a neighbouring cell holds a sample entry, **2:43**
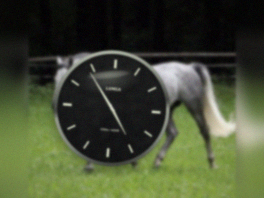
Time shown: **4:54**
